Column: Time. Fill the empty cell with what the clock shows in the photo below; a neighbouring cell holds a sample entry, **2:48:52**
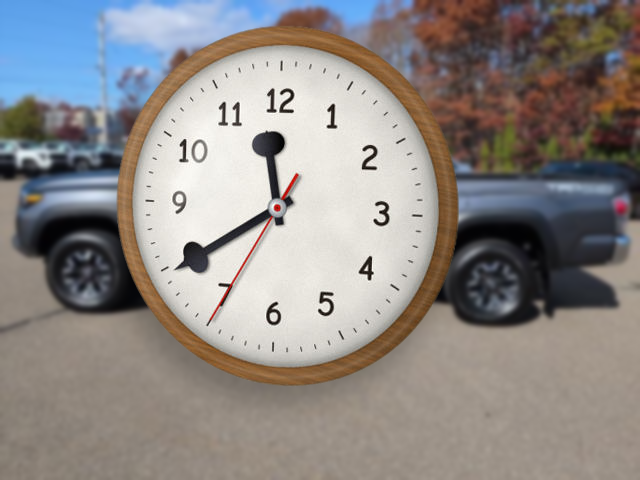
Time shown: **11:39:35**
